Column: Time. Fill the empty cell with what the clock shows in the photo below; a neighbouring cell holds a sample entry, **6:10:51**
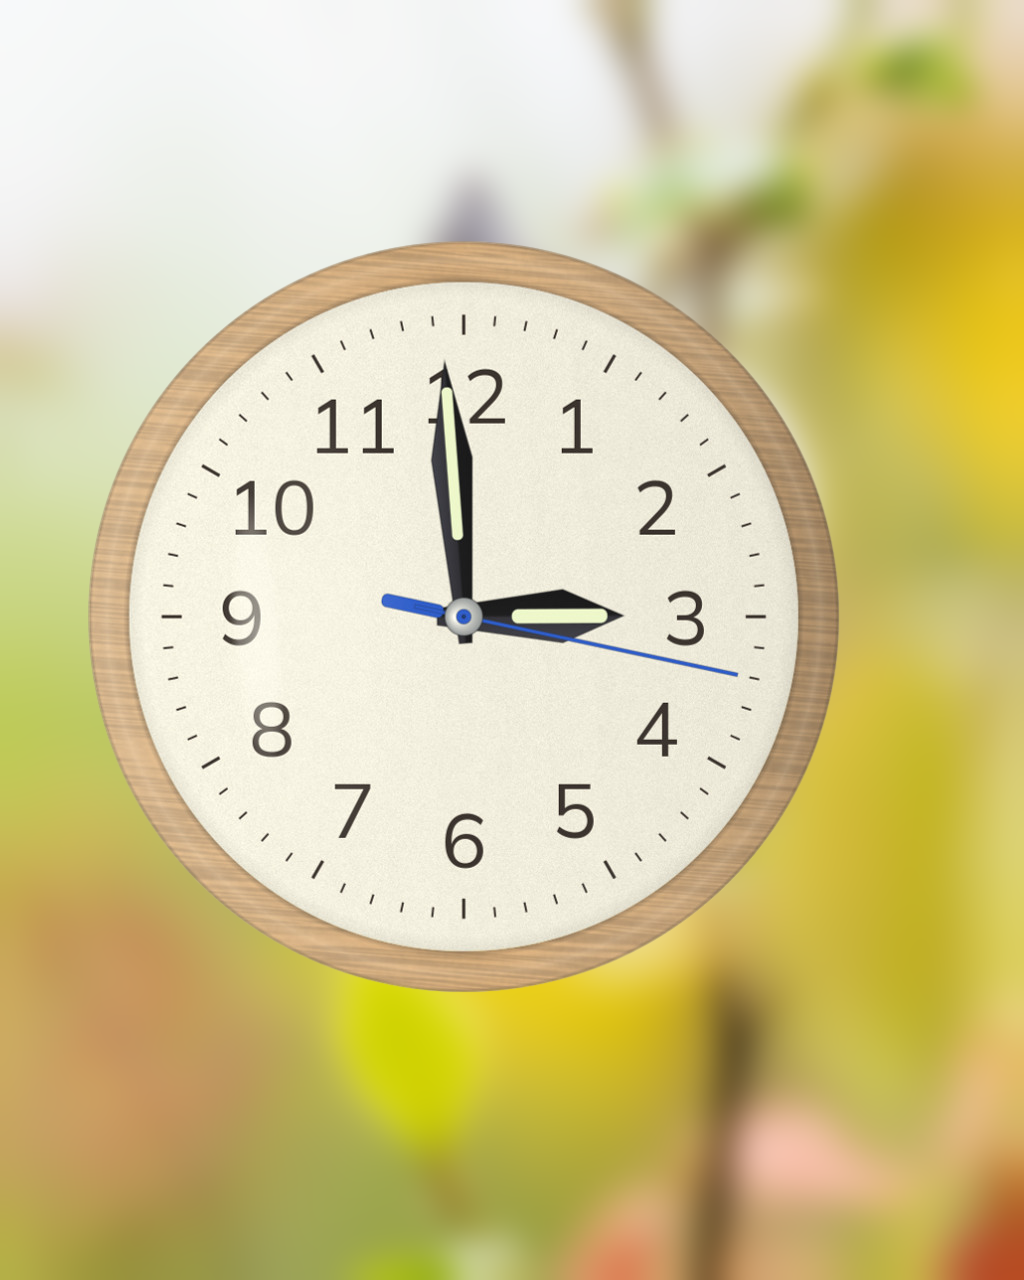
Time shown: **2:59:17**
